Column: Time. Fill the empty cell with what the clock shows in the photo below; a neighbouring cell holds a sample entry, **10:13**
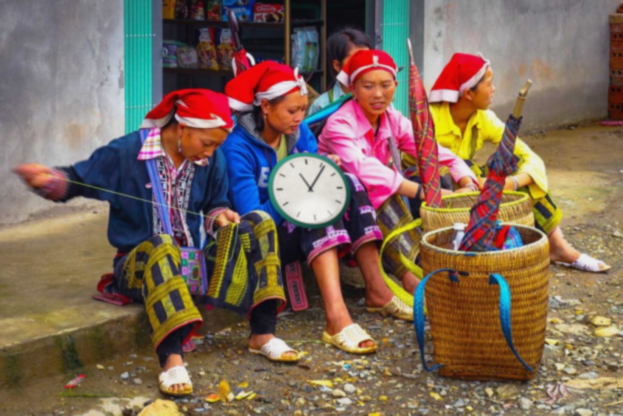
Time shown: **11:06**
